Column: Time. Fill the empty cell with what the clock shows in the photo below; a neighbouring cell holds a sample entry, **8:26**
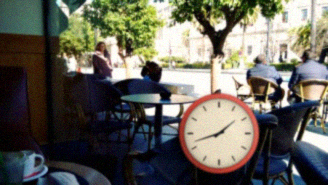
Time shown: **1:42**
